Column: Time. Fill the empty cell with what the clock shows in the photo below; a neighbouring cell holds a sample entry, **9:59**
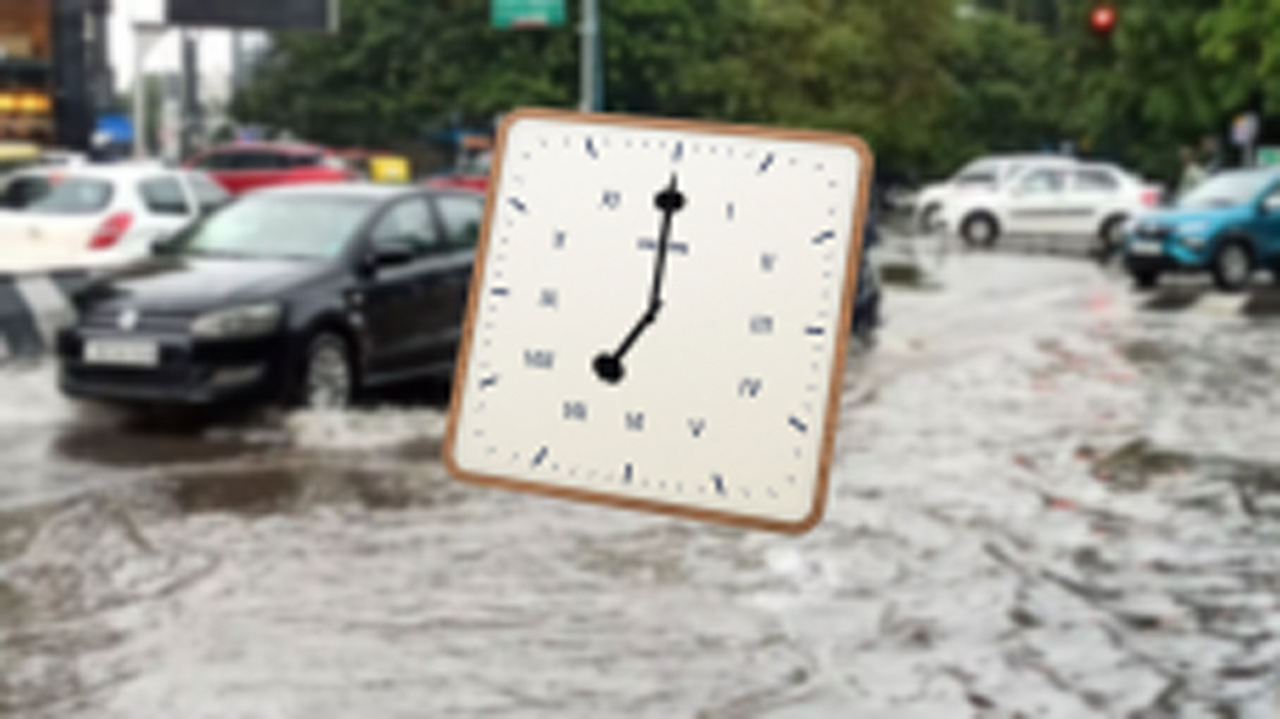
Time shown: **7:00**
